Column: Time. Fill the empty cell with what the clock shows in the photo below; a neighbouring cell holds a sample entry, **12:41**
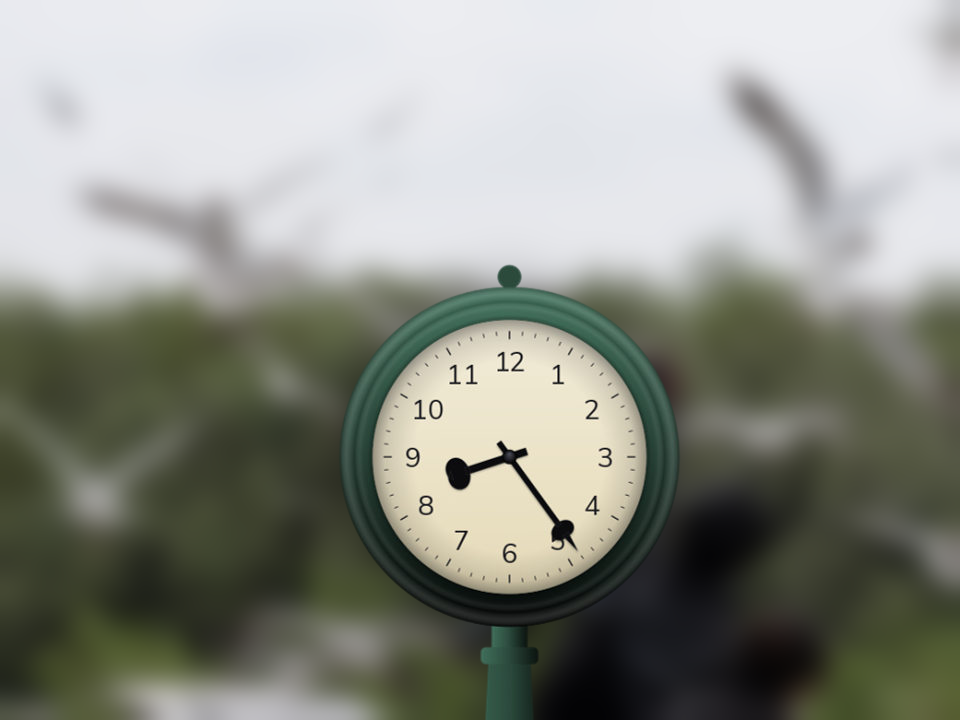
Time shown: **8:24**
